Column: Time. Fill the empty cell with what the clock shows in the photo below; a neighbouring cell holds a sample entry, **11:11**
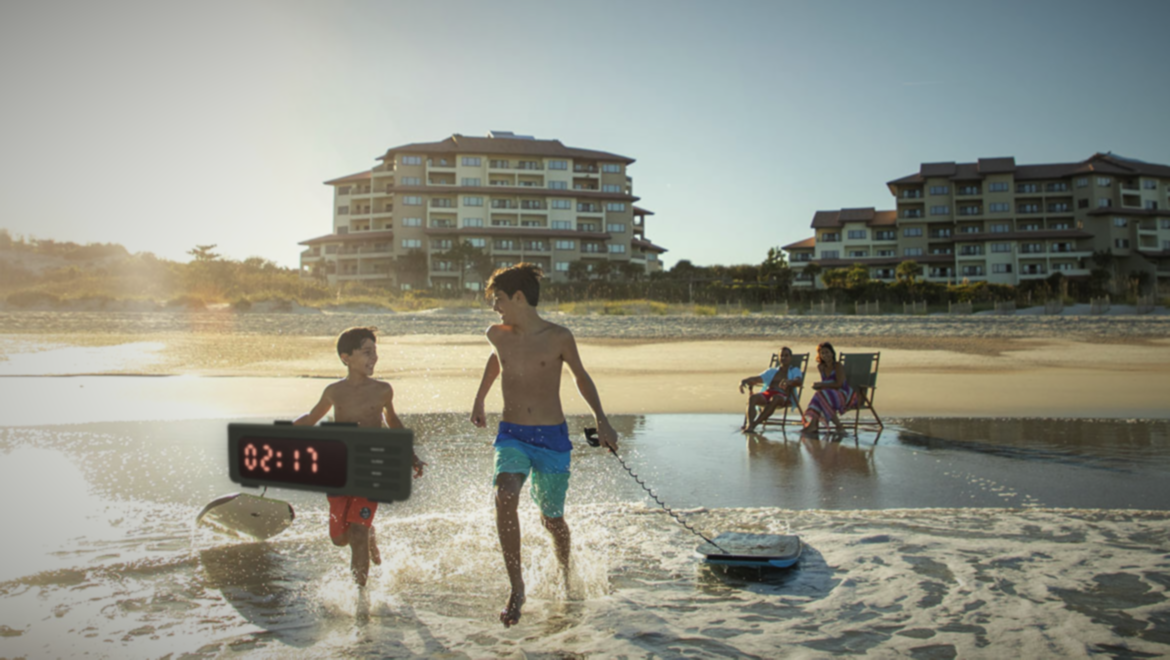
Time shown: **2:17**
